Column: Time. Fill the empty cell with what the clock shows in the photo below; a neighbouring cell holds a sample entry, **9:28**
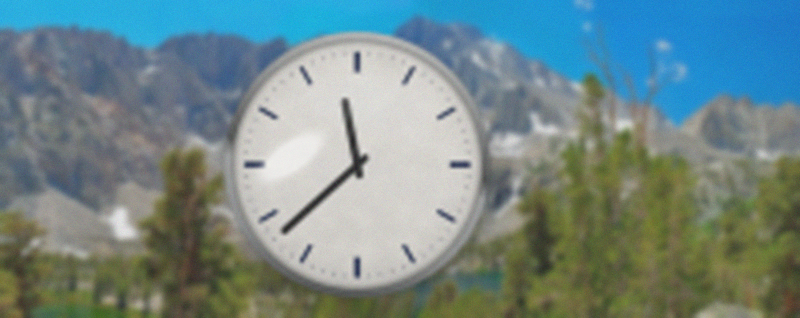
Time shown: **11:38**
